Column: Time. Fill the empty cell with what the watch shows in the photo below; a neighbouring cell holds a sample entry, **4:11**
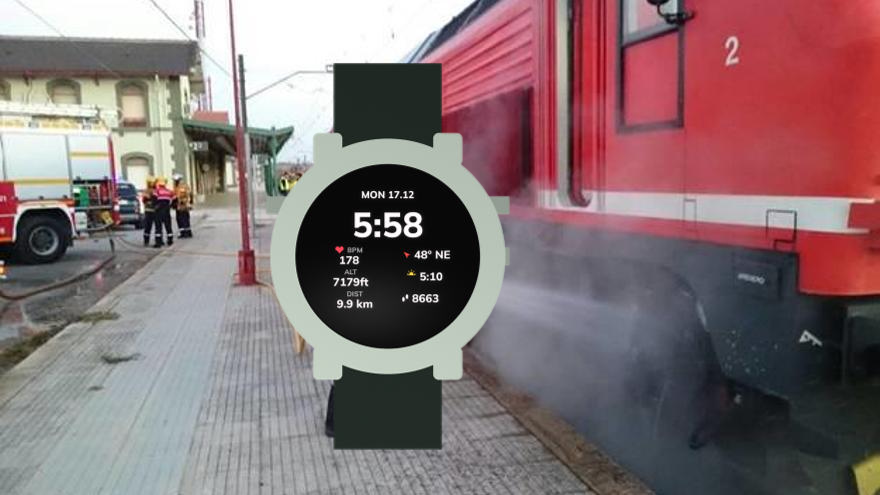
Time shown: **5:58**
